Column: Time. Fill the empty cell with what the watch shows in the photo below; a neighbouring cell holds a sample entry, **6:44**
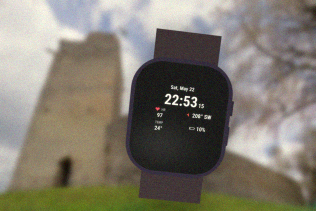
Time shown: **22:53**
